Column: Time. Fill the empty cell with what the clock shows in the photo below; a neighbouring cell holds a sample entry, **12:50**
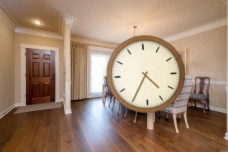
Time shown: **4:35**
